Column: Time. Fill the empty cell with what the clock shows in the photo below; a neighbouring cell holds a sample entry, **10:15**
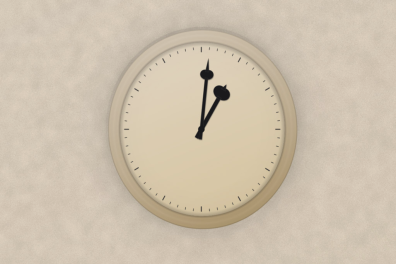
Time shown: **1:01**
